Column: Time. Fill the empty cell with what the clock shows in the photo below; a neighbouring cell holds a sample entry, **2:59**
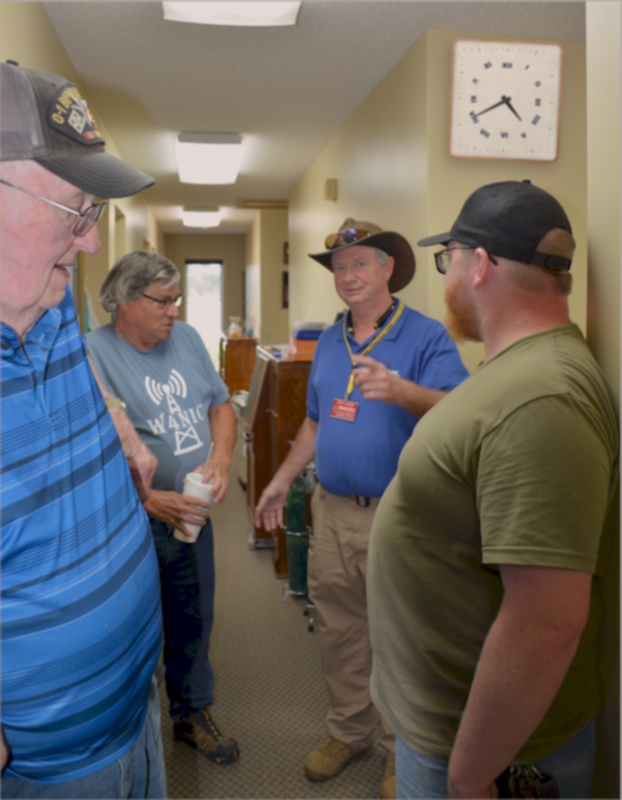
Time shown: **4:40**
